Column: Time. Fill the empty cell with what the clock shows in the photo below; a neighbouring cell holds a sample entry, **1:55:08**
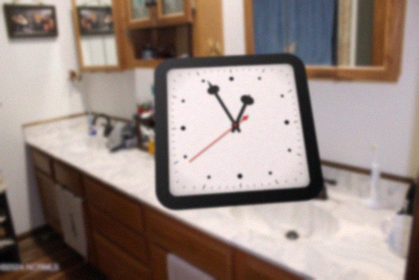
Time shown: **12:55:39**
